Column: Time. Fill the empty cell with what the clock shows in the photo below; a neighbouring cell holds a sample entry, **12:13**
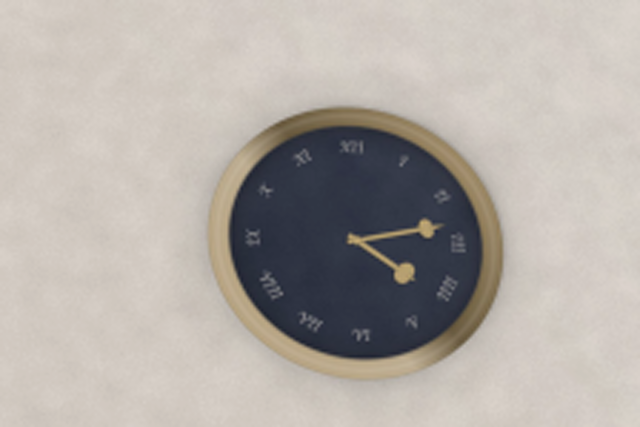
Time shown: **4:13**
